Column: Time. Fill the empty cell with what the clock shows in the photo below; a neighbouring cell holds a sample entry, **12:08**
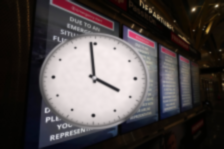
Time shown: **3:59**
